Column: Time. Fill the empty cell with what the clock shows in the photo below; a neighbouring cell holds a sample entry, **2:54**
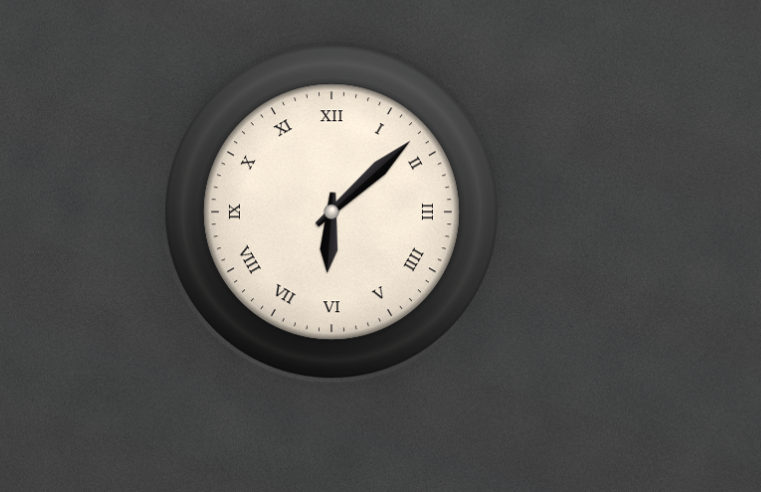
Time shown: **6:08**
